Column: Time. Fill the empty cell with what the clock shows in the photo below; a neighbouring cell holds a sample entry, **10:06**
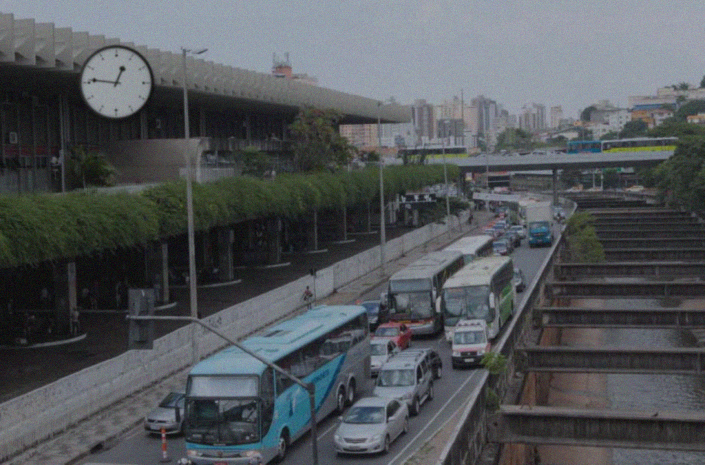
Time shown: **12:46**
